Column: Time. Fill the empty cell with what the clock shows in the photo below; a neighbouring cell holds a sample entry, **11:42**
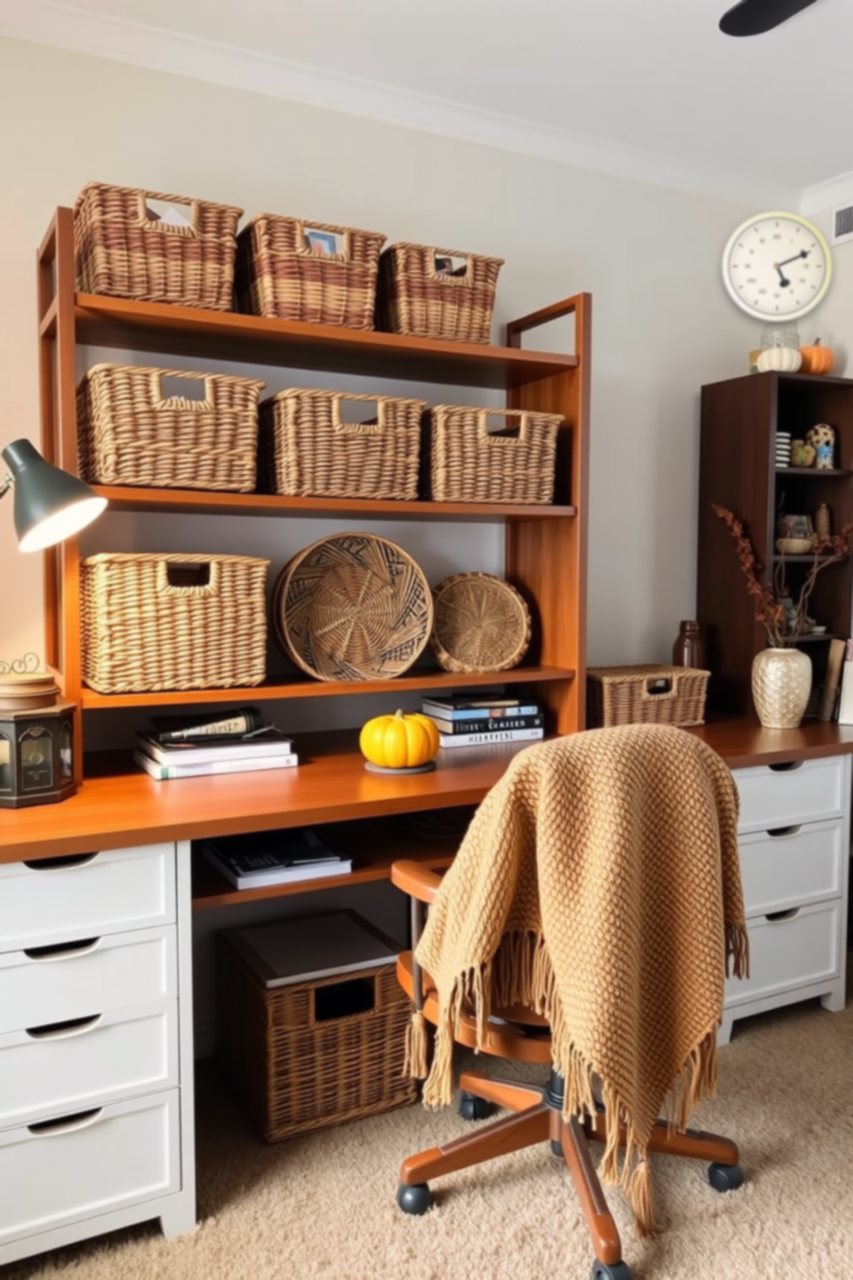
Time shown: **5:11**
